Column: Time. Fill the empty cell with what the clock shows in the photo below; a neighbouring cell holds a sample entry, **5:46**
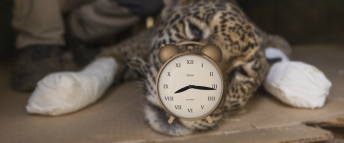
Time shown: **8:16**
